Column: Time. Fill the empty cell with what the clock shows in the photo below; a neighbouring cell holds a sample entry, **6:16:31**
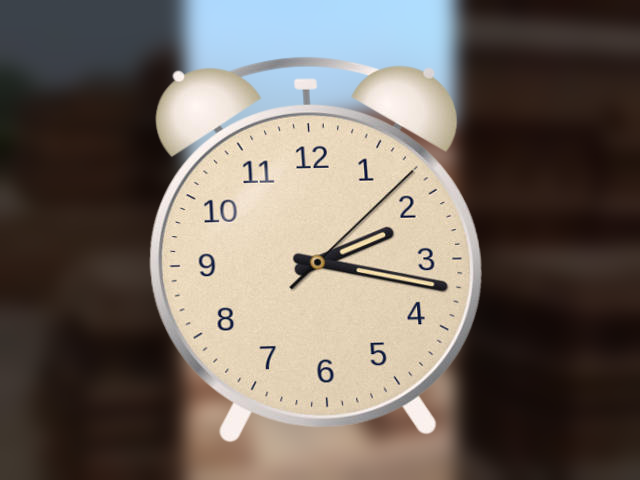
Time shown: **2:17:08**
